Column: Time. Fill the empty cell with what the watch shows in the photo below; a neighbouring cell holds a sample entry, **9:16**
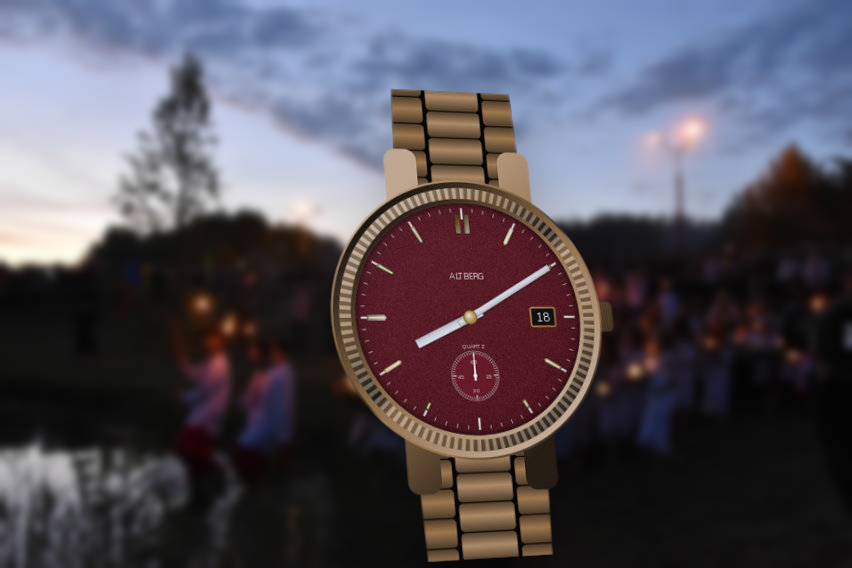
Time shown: **8:10**
